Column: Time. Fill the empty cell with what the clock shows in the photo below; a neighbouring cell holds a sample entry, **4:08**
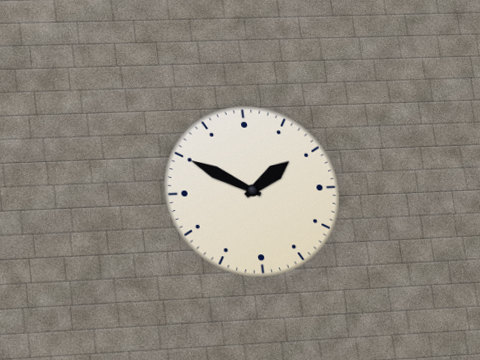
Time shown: **1:50**
